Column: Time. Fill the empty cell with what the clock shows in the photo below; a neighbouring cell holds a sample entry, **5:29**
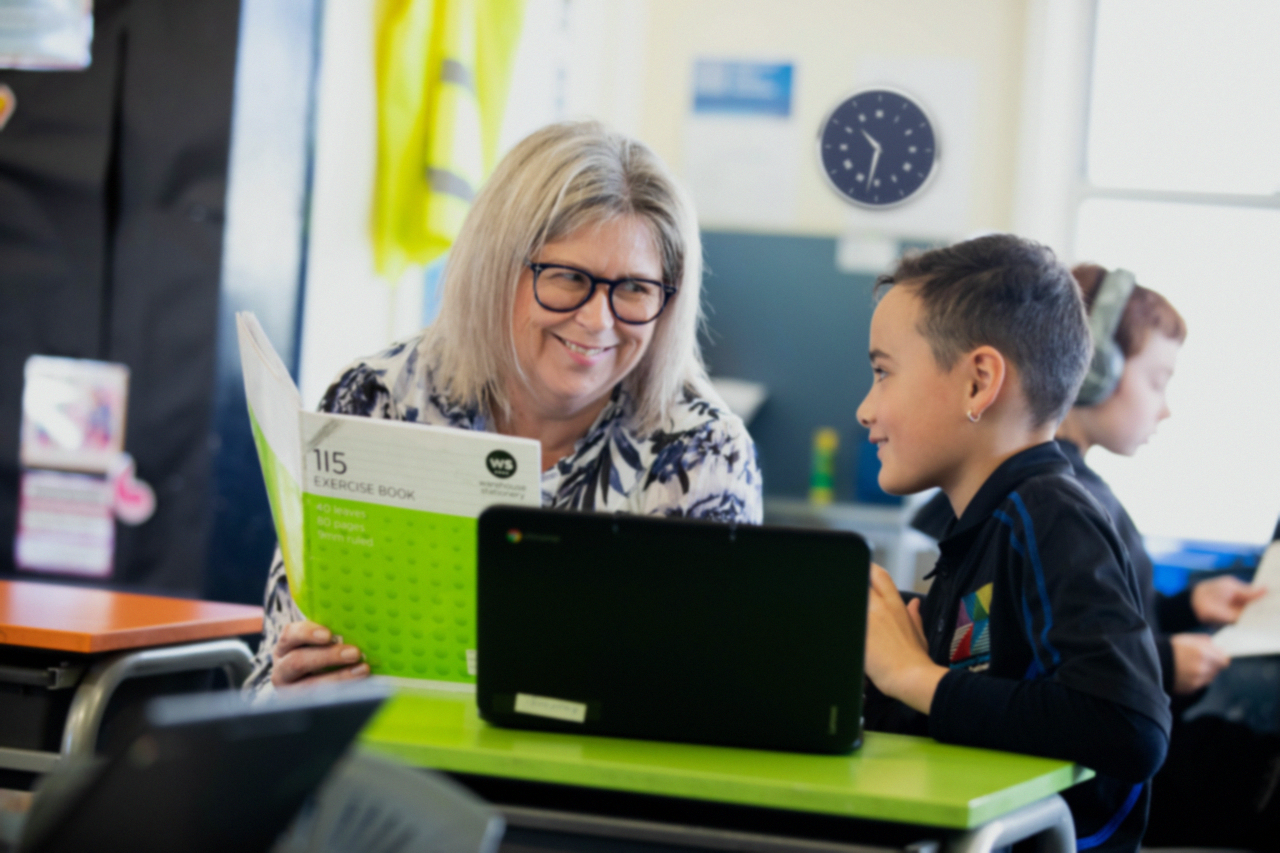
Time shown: **10:32**
